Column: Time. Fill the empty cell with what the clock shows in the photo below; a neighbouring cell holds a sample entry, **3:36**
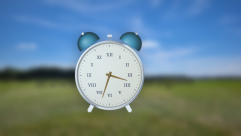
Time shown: **3:33**
